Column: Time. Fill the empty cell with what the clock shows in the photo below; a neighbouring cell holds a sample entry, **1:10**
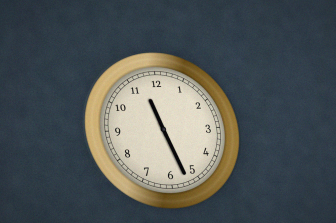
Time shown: **11:27**
